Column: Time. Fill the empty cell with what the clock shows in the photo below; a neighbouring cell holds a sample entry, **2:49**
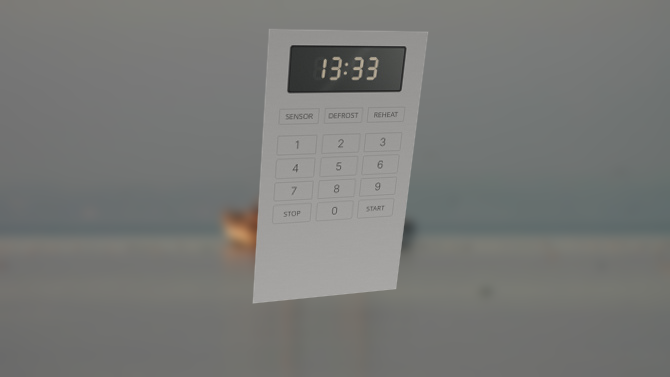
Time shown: **13:33**
